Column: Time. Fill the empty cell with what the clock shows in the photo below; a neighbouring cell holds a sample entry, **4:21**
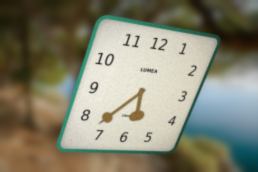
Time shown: **5:37**
